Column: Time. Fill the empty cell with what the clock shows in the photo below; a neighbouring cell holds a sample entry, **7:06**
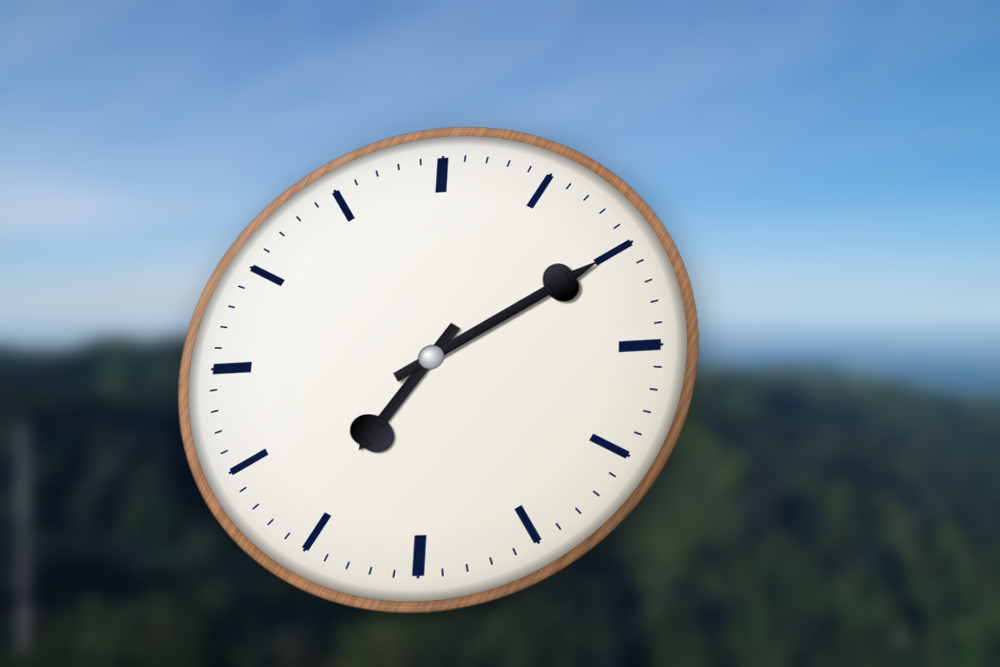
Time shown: **7:10**
